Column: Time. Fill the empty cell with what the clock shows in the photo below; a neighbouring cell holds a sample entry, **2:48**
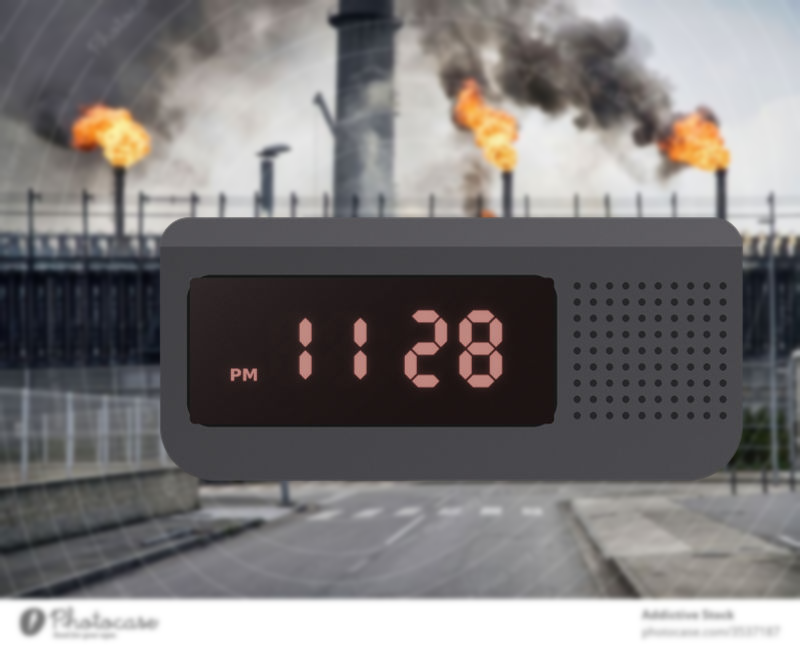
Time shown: **11:28**
